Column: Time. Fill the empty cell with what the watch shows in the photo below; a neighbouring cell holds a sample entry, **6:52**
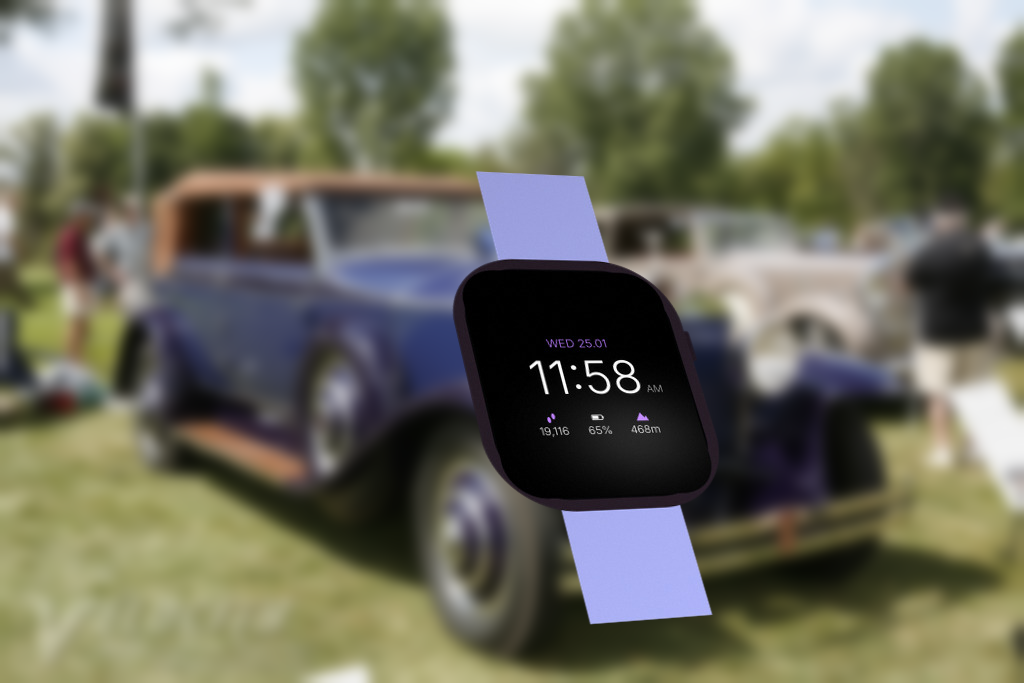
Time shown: **11:58**
